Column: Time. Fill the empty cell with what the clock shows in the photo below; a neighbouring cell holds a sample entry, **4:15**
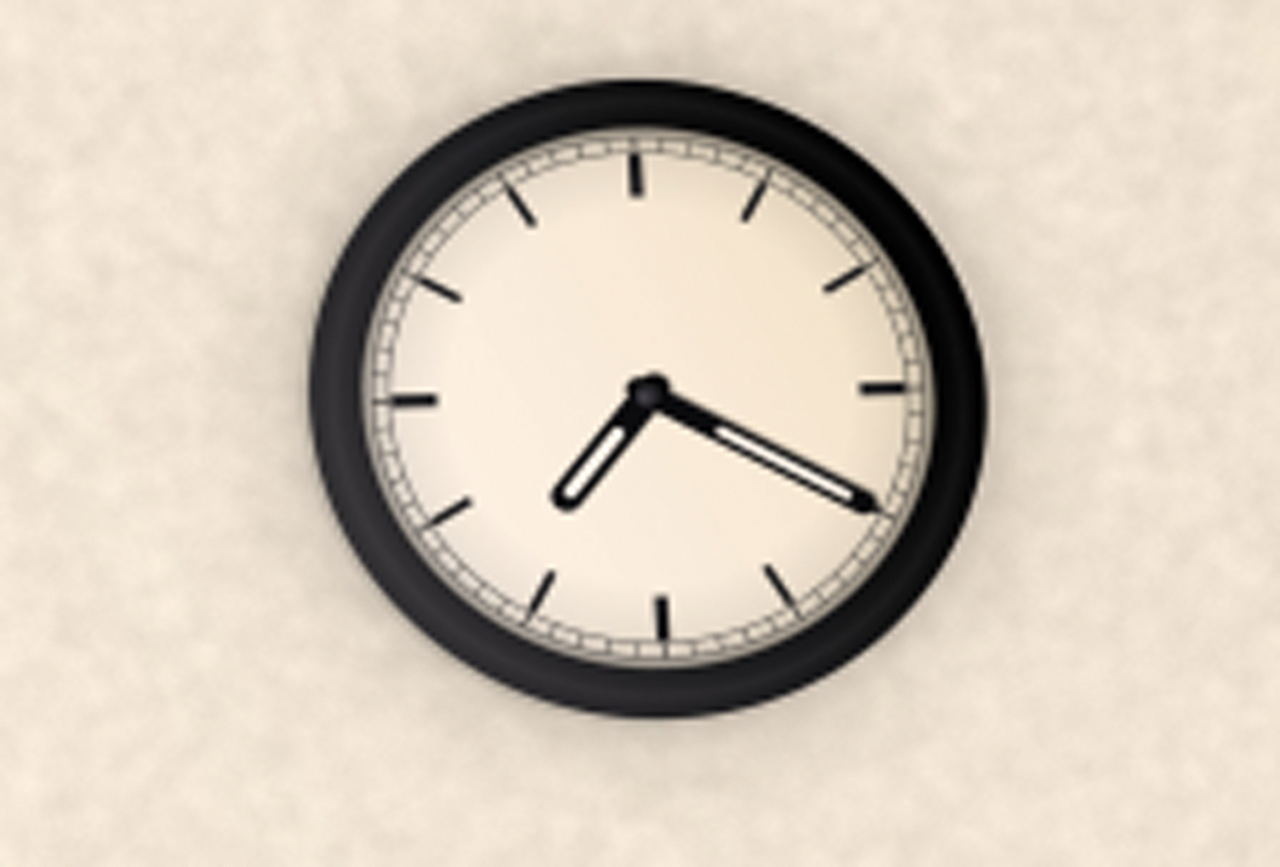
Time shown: **7:20**
